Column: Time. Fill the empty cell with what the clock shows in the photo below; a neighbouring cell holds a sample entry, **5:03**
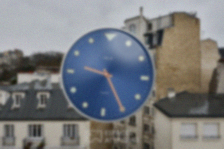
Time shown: **9:25**
